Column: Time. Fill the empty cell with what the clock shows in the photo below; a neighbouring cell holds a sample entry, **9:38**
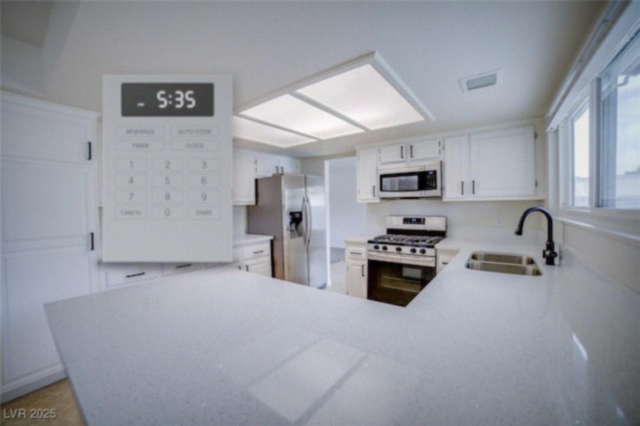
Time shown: **5:35**
